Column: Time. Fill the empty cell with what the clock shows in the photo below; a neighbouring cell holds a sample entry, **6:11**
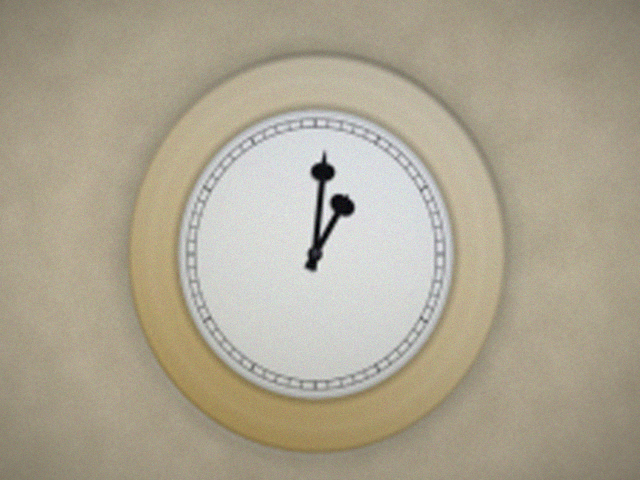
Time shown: **1:01**
